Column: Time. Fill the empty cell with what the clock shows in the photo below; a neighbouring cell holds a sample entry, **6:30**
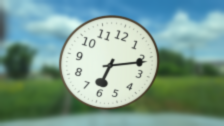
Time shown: **6:11**
